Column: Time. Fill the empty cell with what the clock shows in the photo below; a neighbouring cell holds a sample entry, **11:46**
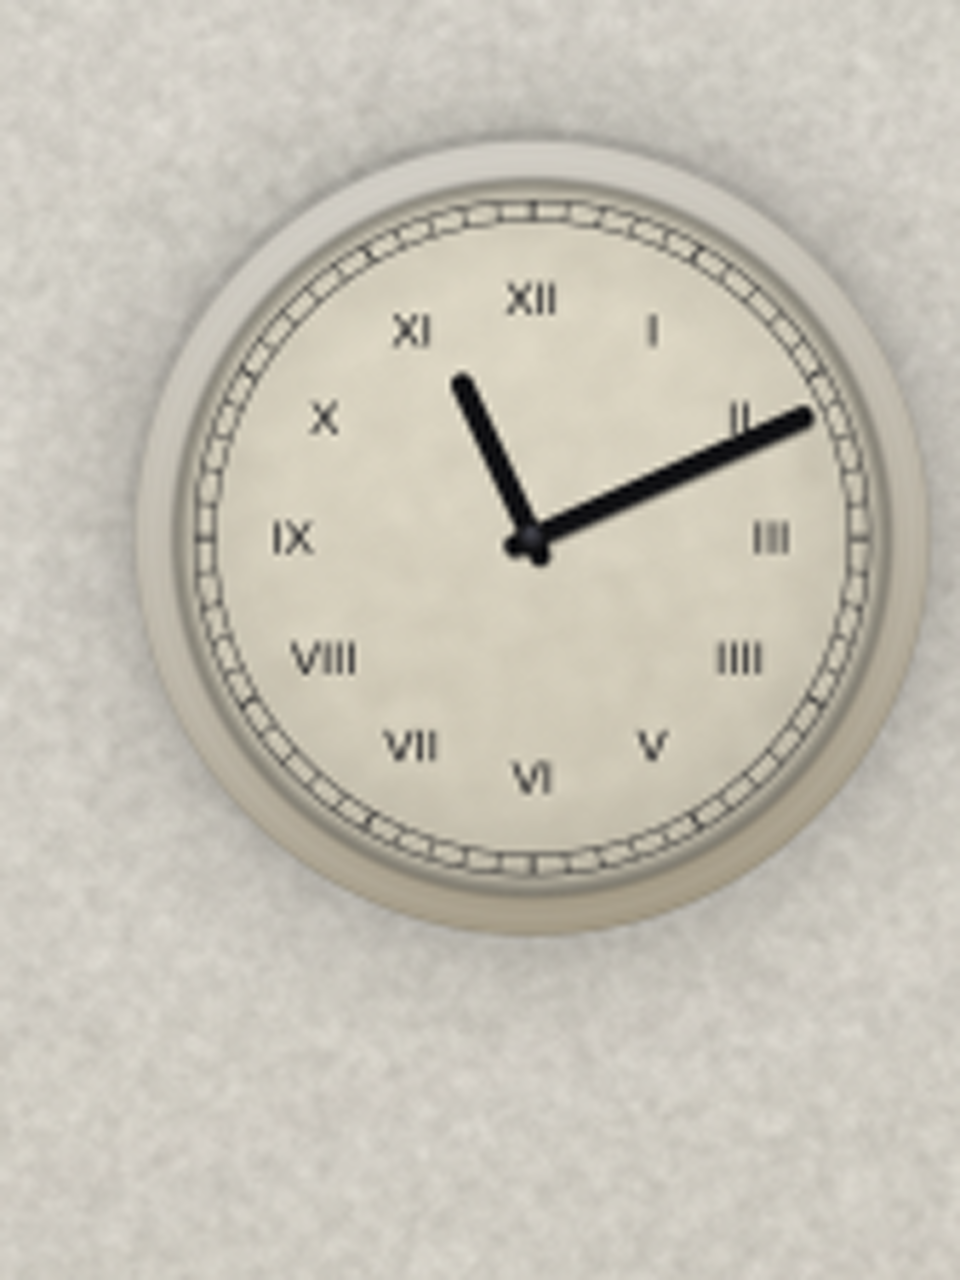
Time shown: **11:11**
